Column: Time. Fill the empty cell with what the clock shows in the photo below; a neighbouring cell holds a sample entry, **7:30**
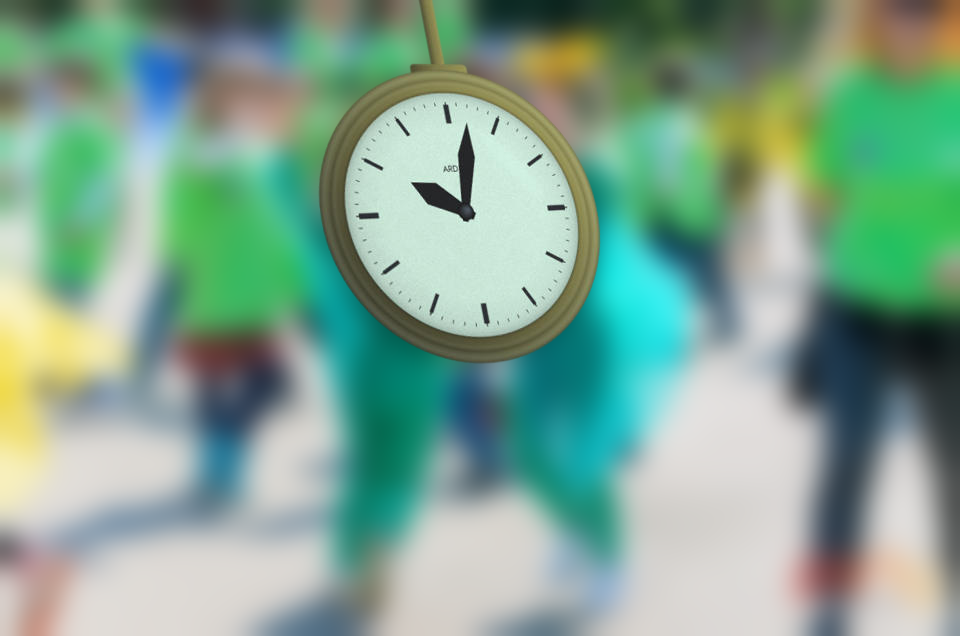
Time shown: **10:02**
